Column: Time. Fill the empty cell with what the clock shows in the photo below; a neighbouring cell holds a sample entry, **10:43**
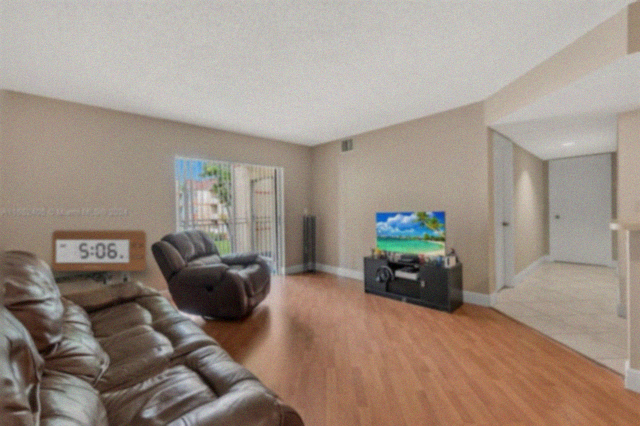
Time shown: **5:06**
